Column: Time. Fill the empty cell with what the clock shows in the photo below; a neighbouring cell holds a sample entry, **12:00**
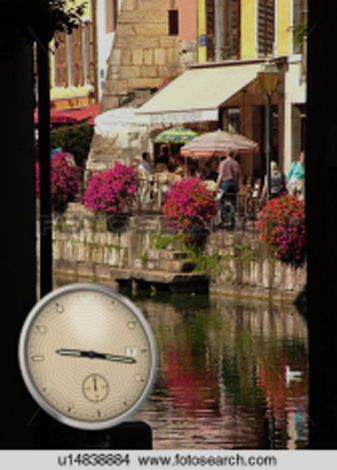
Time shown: **9:17**
